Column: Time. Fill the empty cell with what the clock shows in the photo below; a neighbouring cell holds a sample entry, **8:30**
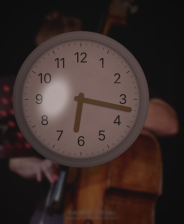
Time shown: **6:17**
